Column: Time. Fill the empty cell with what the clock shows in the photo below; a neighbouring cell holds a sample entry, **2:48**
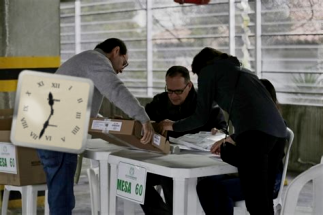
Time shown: **11:33**
